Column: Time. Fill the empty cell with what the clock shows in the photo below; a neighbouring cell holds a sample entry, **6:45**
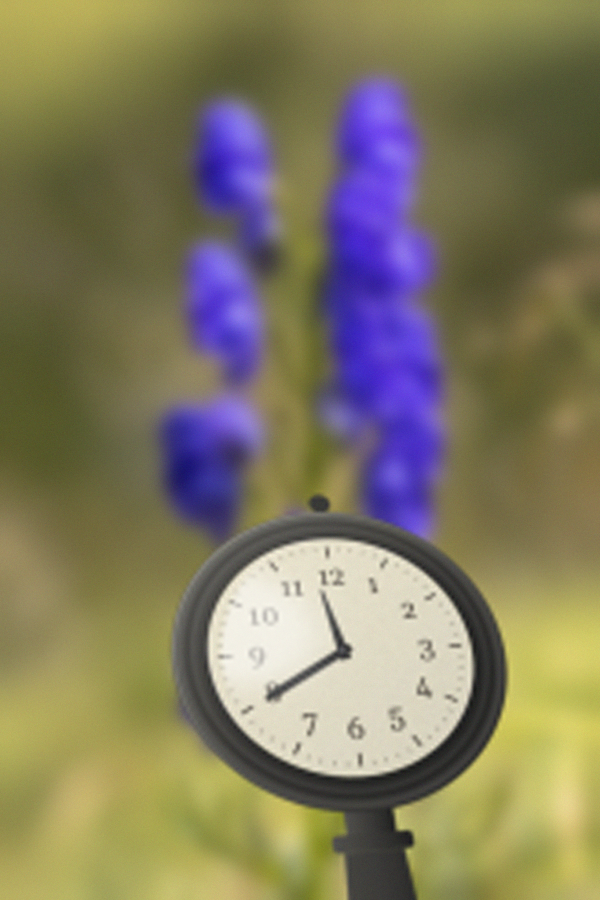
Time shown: **11:40**
